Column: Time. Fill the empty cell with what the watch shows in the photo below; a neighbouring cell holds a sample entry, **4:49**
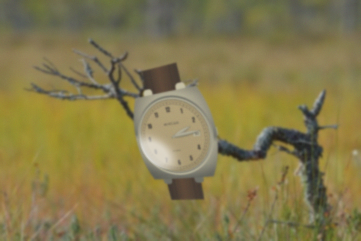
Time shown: **2:14**
